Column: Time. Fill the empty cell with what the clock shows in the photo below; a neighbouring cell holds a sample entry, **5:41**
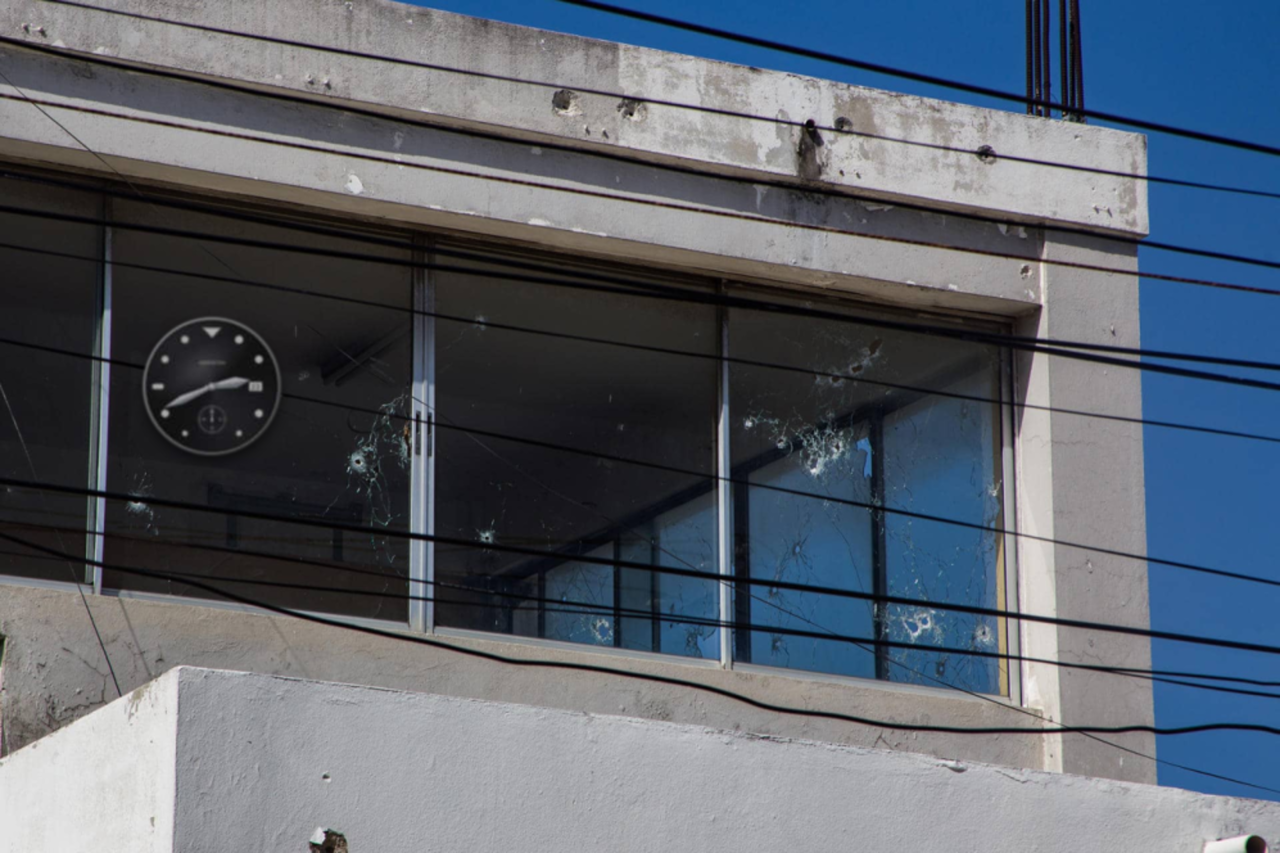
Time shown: **2:41**
